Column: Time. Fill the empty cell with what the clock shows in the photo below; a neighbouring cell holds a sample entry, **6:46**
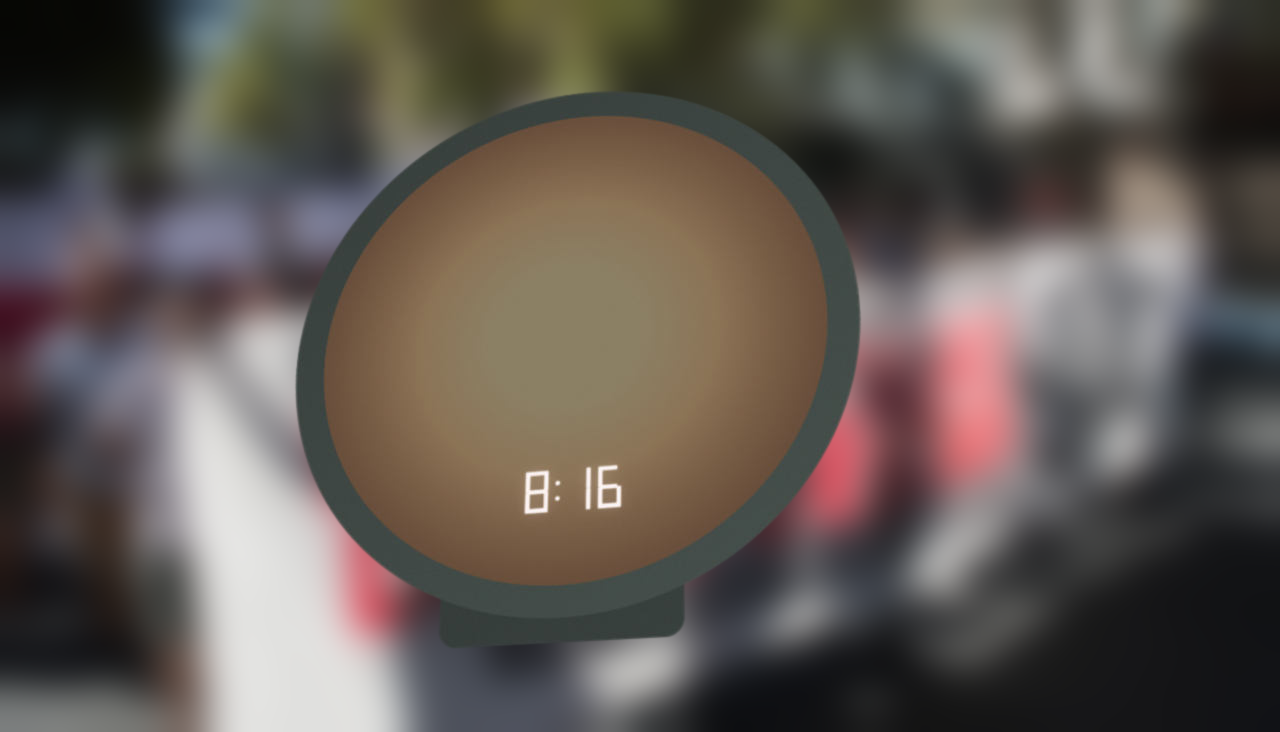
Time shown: **8:16**
